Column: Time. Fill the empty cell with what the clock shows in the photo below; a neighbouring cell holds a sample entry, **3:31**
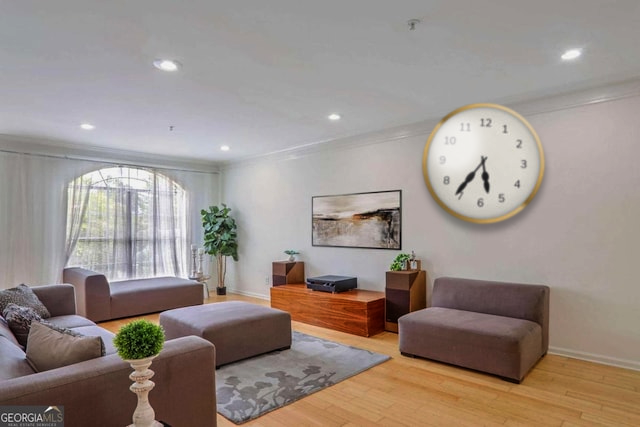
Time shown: **5:36**
